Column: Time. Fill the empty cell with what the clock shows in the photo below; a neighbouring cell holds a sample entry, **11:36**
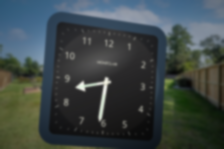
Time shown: **8:31**
